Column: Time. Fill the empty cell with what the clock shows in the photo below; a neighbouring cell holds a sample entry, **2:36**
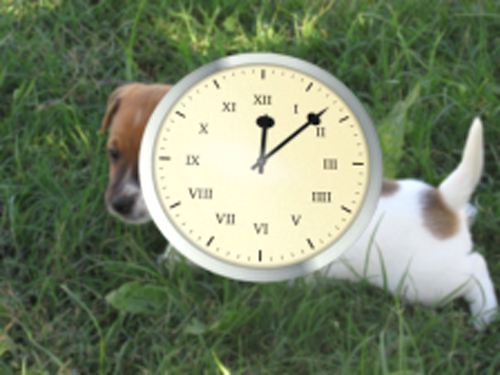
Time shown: **12:08**
